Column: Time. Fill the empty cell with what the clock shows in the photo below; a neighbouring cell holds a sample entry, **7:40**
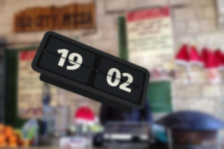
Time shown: **19:02**
